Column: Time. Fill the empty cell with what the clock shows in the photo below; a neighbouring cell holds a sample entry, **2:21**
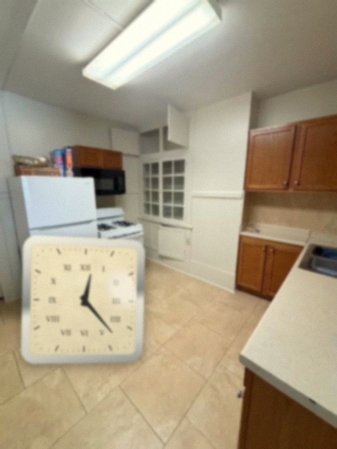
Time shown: **12:23**
